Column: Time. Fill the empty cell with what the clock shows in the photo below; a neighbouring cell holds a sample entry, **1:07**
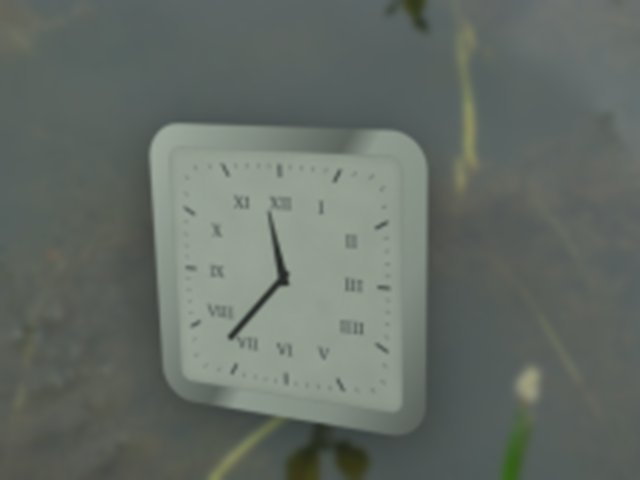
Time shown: **11:37**
